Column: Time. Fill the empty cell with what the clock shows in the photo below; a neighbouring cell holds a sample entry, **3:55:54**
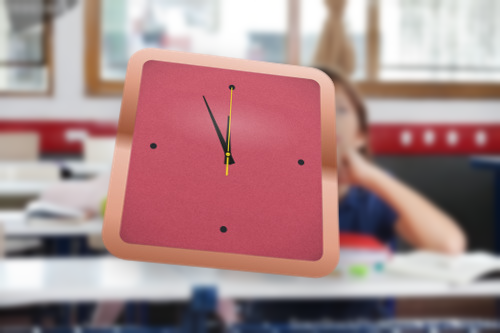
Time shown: **11:56:00**
